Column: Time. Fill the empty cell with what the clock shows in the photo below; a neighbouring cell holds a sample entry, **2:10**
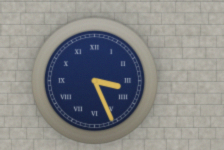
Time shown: **3:26**
